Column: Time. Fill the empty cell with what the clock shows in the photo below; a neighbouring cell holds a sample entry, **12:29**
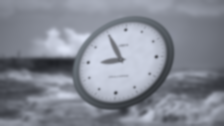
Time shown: **8:55**
